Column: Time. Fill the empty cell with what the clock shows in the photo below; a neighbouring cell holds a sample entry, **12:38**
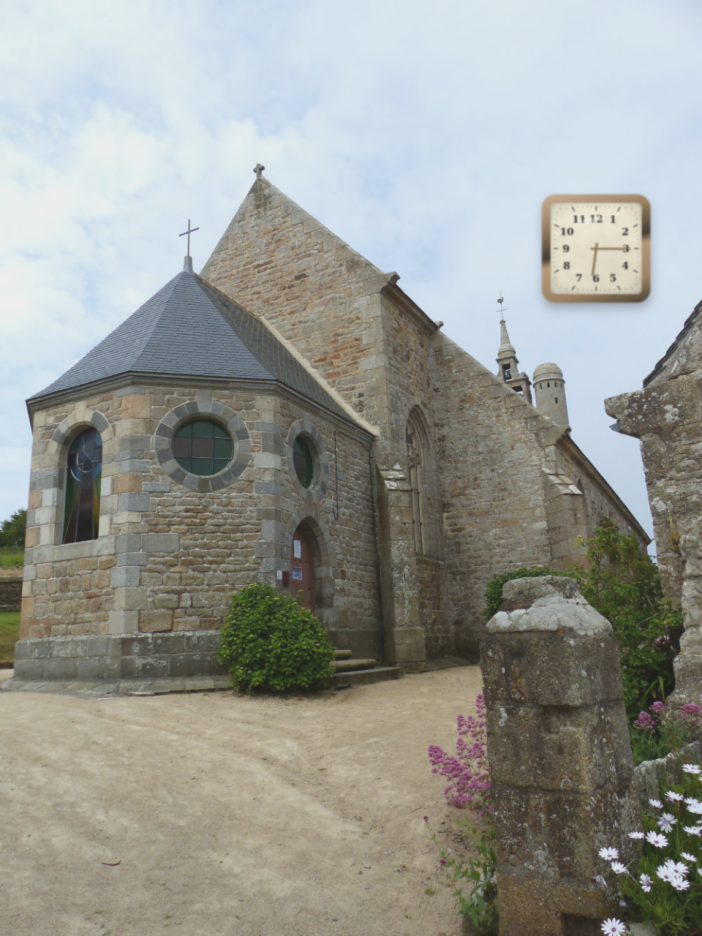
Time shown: **6:15**
